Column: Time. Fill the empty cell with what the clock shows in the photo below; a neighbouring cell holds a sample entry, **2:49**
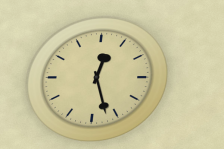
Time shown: **12:27**
